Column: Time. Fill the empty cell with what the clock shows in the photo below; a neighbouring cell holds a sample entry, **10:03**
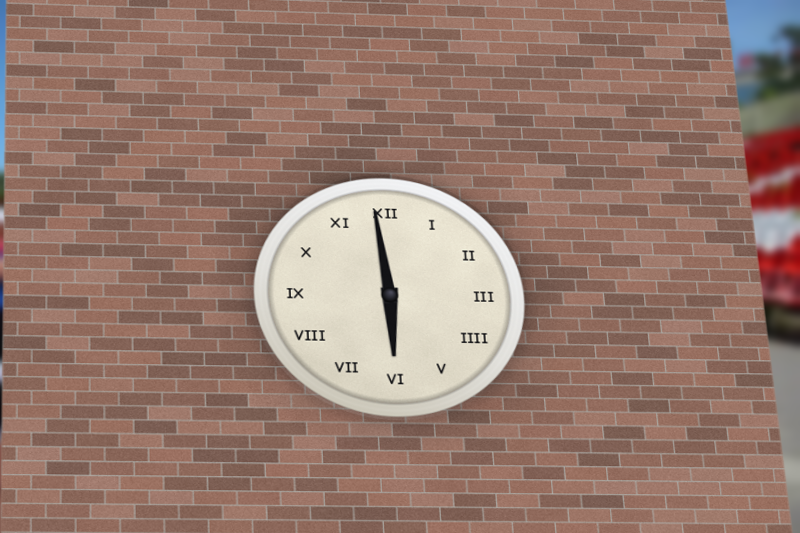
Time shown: **5:59**
